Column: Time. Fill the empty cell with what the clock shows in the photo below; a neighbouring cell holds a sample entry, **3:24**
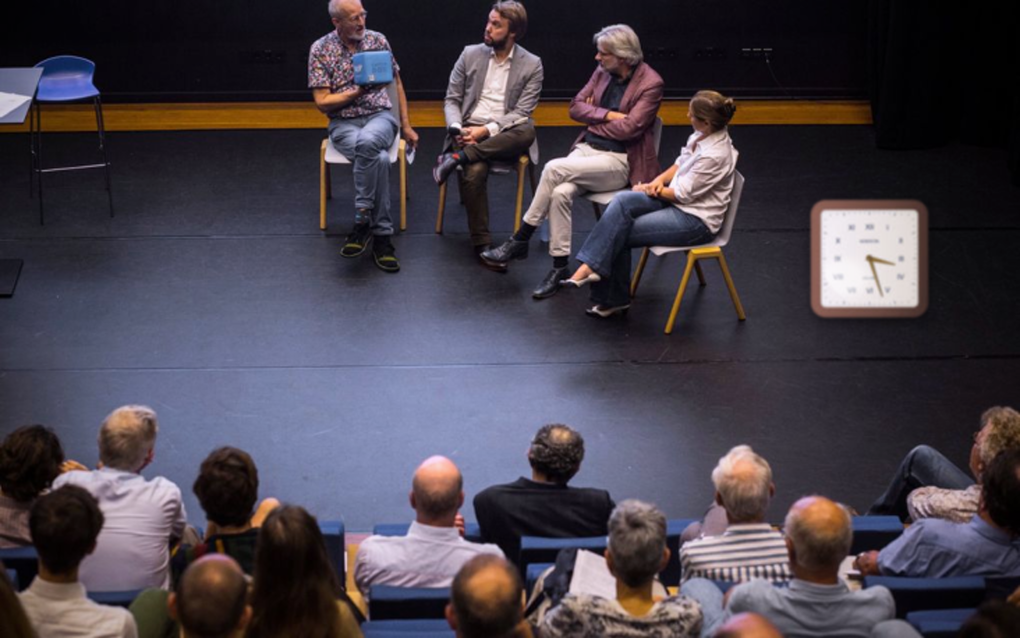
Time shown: **3:27**
